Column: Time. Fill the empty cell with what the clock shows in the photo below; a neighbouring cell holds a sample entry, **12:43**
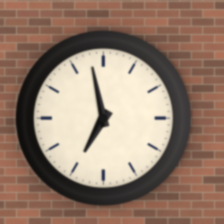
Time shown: **6:58**
